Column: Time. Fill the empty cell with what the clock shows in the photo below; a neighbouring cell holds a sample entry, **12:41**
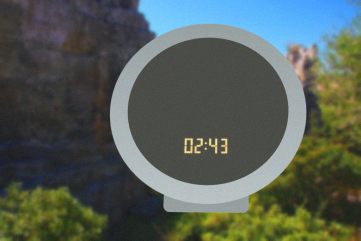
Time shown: **2:43**
